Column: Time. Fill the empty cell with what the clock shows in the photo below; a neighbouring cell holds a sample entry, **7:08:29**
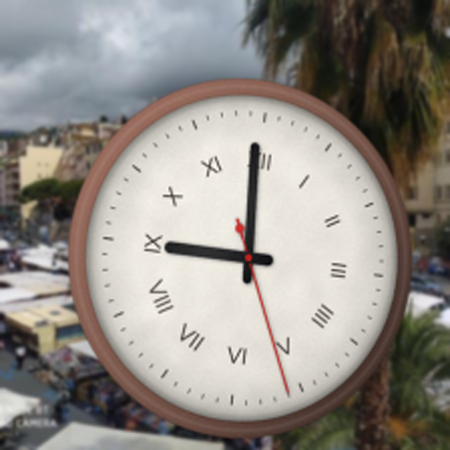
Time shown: **8:59:26**
